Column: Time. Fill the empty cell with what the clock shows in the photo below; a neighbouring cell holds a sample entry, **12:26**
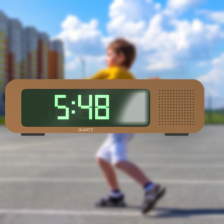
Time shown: **5:48**
